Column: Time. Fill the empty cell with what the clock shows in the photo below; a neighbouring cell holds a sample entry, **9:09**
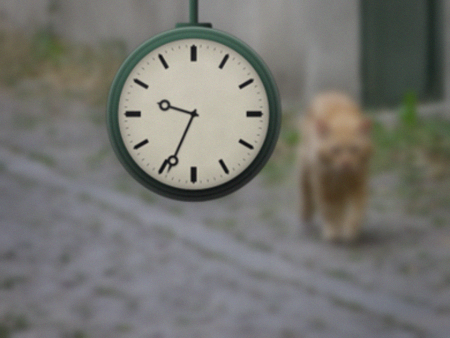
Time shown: **9:34**
